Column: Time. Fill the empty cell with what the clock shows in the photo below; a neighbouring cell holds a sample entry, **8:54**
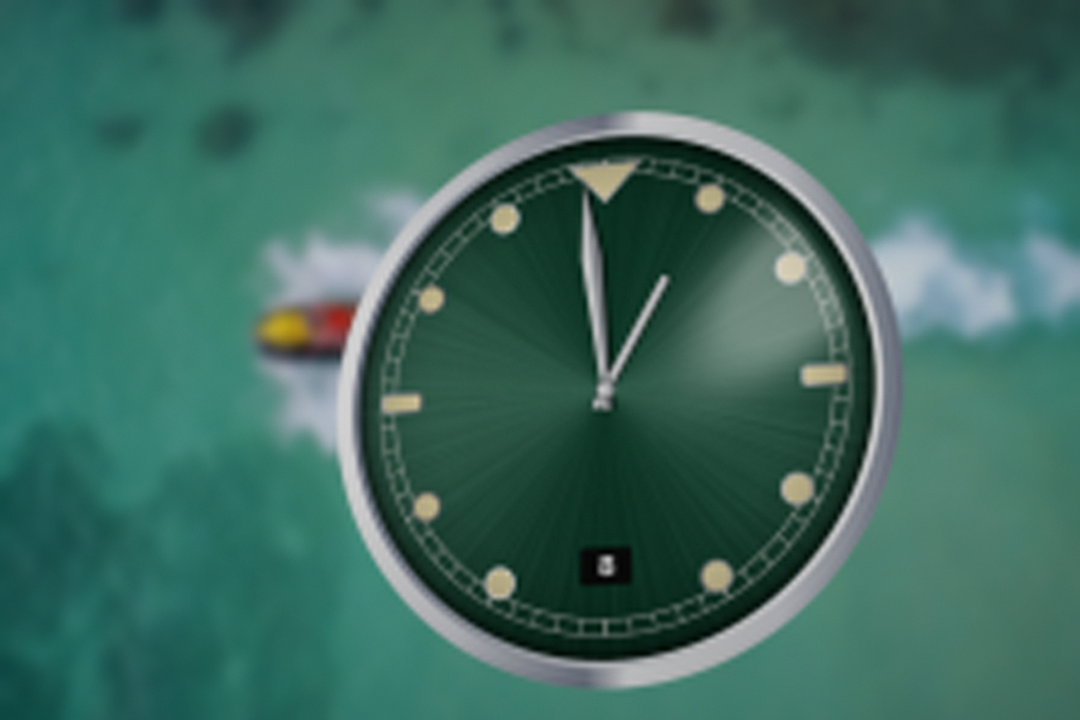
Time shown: **12:59**
